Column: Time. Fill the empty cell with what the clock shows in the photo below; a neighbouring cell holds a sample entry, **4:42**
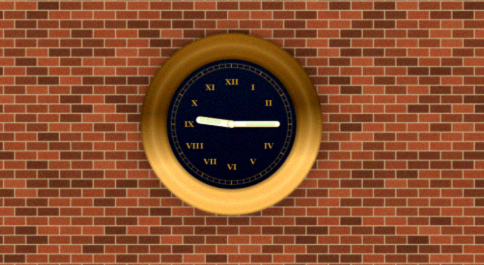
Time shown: **9:15**
